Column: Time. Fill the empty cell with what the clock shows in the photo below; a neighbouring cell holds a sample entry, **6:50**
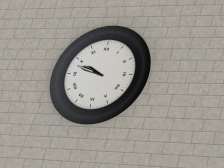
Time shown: **9:48**
